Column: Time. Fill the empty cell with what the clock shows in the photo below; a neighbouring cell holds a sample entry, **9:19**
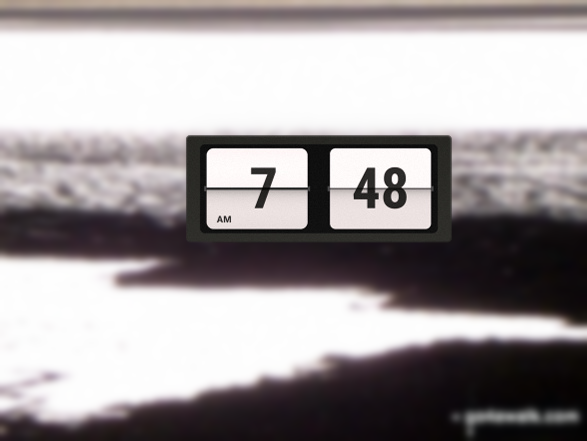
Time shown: **7:48**
